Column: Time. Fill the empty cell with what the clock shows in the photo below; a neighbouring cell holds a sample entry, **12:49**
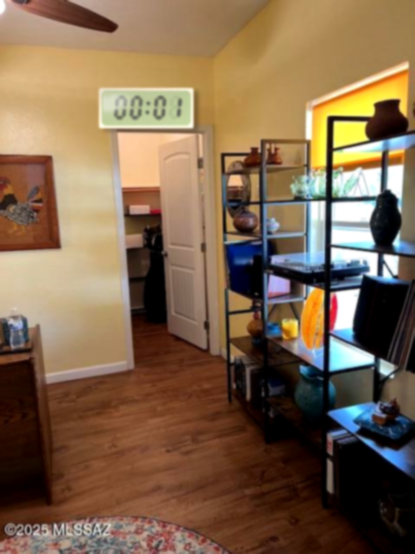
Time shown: **0:01**
